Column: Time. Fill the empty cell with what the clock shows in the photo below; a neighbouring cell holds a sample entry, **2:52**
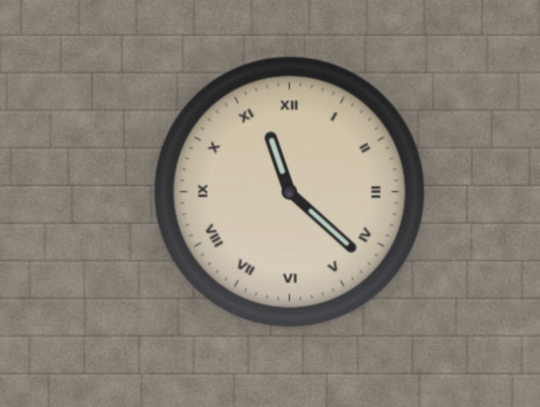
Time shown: **11:22**
